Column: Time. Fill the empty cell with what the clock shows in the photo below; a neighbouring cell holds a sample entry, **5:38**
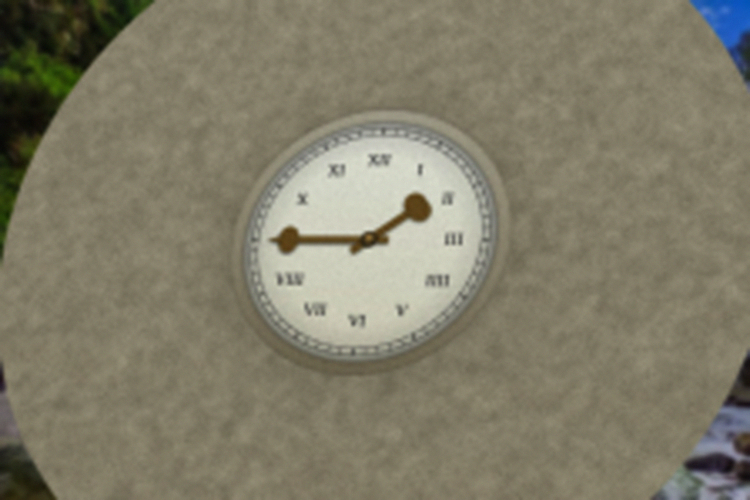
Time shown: **1:45**
